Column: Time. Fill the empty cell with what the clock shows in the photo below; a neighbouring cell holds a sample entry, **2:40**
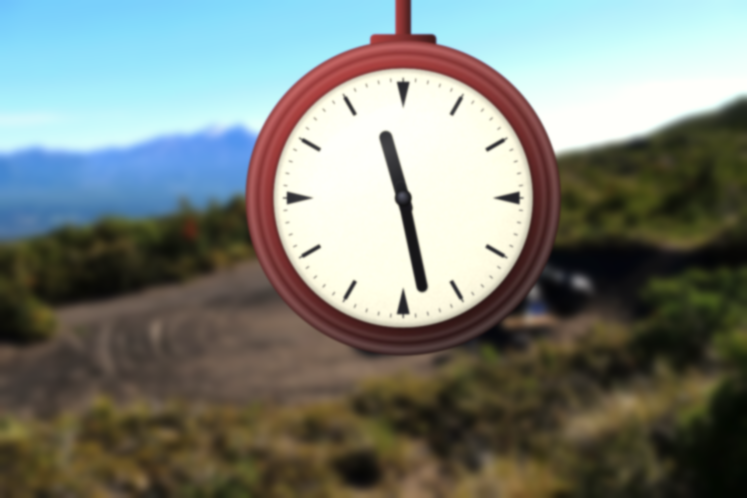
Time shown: **11:28**
